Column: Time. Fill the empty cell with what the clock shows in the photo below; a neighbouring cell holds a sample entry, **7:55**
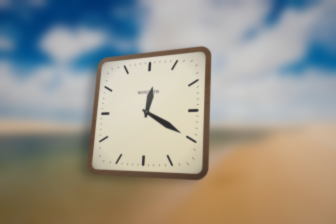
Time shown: **12:20**
